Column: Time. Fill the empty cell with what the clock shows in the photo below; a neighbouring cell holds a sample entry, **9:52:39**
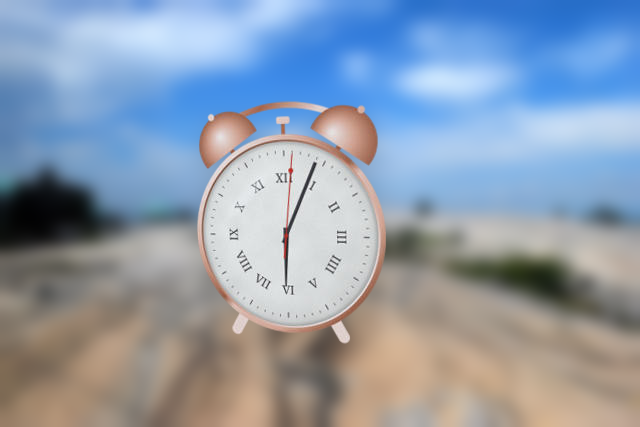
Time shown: **6:04:01**
